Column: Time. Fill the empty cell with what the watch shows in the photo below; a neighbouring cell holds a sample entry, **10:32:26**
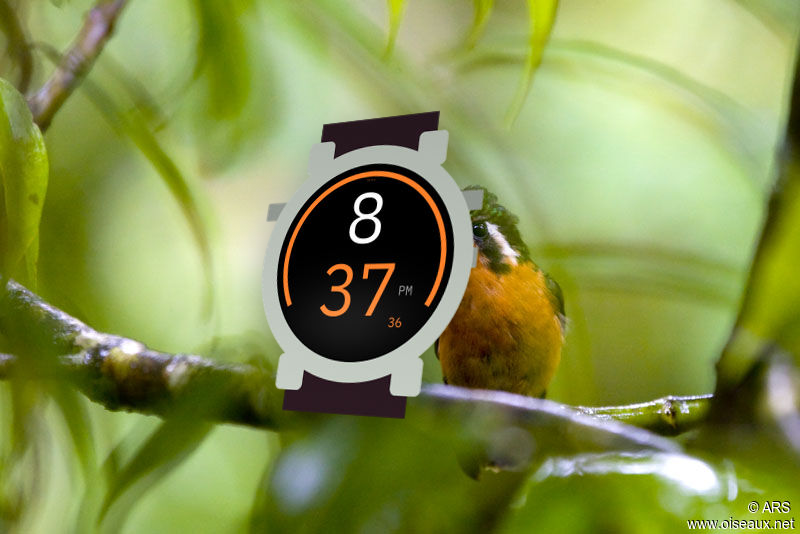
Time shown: **8:37:36**
